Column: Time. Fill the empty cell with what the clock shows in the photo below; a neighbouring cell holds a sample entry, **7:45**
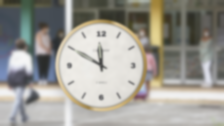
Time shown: **11:50**
